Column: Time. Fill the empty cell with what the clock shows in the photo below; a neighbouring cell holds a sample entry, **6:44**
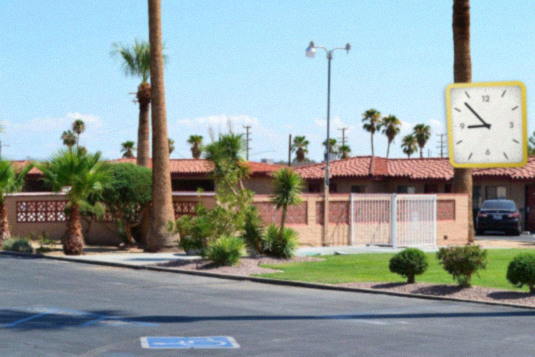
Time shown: **8:53**
